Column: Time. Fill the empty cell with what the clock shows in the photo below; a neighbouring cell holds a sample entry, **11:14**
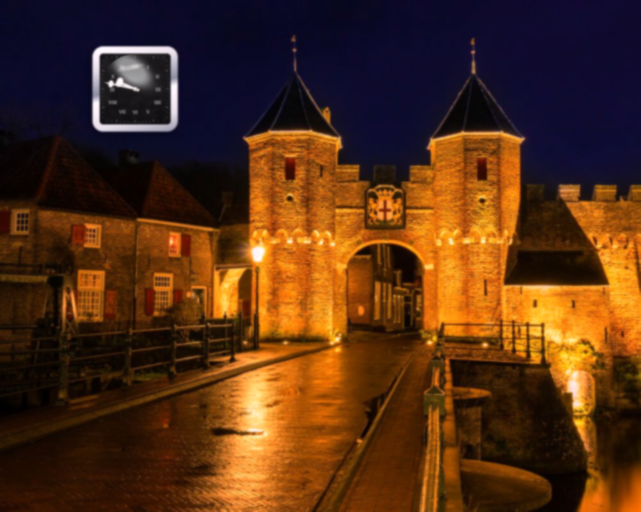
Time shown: **9:47**
